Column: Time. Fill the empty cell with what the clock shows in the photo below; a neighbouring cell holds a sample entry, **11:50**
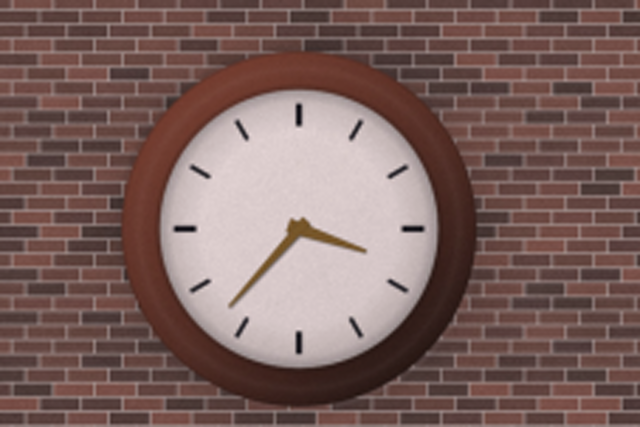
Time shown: **3:37**
